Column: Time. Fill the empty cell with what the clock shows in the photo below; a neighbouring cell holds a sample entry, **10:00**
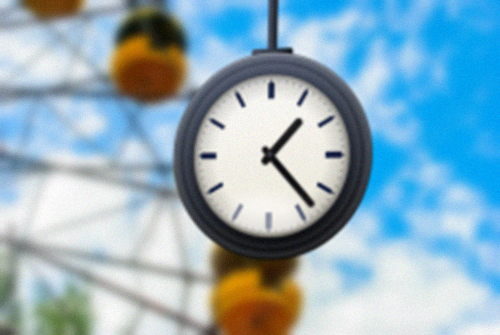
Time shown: **1:23**
